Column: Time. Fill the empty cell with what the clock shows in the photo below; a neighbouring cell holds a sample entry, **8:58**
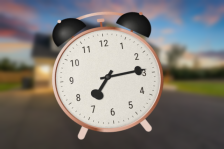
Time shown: **7:14**
